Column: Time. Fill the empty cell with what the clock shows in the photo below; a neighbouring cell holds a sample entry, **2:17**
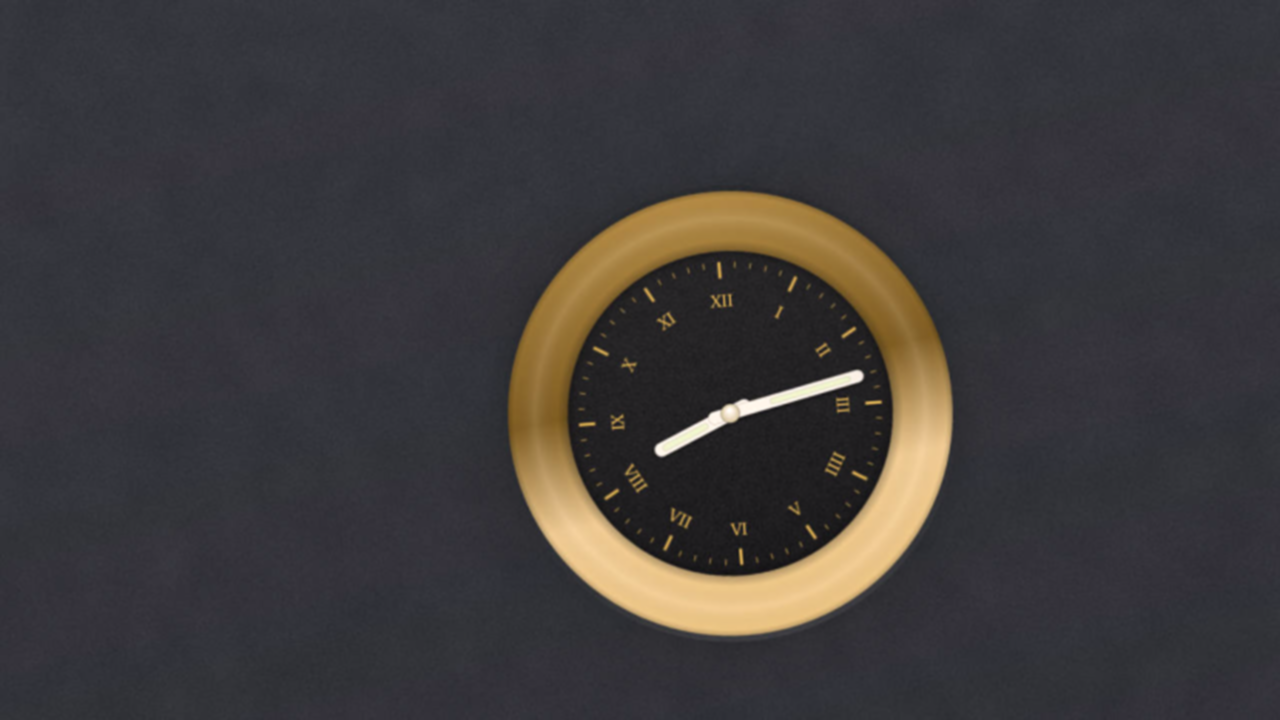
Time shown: **8:13**
